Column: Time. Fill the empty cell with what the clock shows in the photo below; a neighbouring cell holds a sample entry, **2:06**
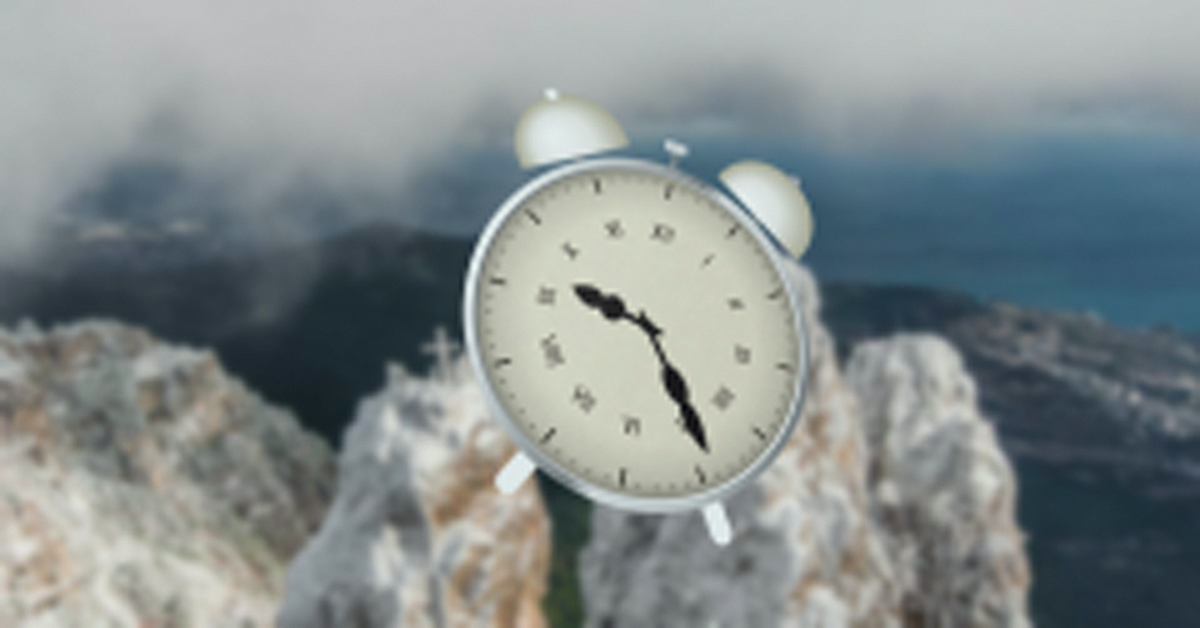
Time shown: **9:24**
